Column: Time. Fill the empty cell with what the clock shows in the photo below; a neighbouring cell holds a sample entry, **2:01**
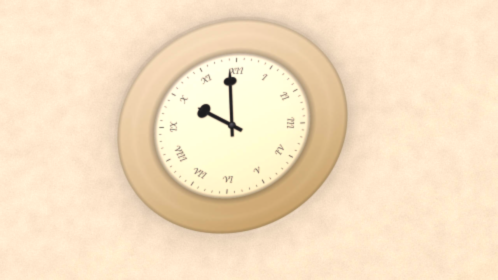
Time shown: **9:59**
